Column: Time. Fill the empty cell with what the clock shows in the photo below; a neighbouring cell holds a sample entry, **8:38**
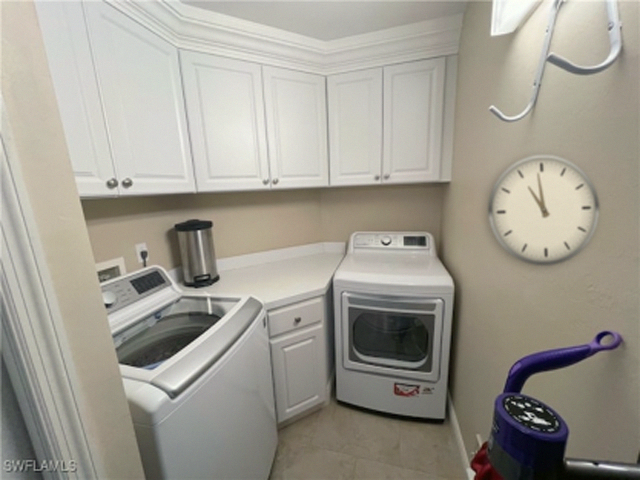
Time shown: **10:59**
